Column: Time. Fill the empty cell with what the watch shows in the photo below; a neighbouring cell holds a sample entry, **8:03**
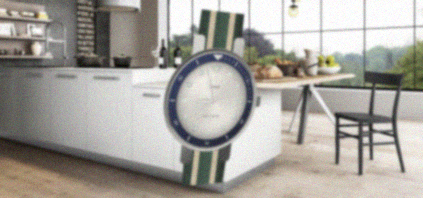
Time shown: **8:57**
